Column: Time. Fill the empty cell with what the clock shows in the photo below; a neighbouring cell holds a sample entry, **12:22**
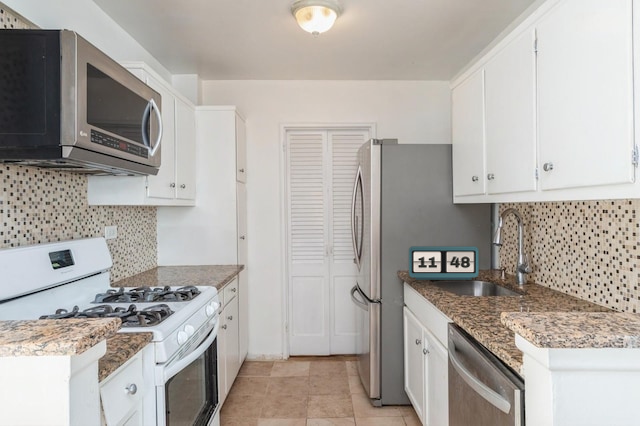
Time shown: **11:48**
